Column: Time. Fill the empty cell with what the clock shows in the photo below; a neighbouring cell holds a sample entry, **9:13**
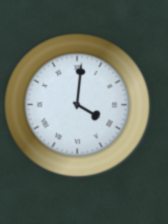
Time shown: **4:01**
